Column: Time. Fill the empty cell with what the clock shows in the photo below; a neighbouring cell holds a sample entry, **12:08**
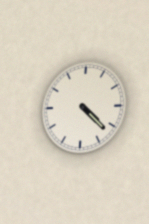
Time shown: **4:22**
